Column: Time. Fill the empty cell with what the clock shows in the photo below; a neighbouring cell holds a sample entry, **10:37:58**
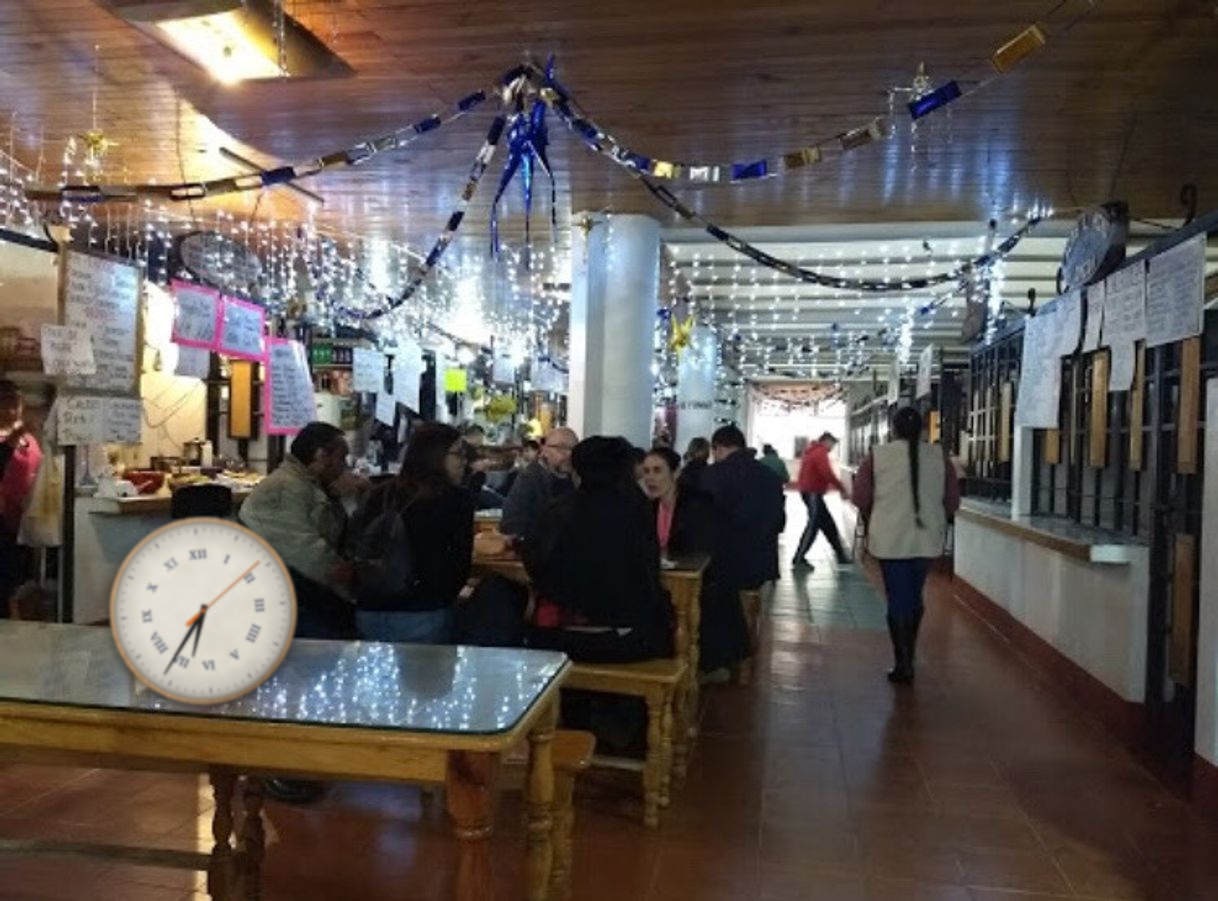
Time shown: **6:36:09**
